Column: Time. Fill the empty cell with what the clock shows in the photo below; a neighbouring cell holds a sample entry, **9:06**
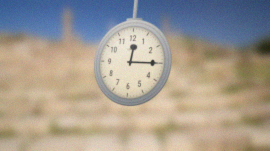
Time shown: **12:15**
